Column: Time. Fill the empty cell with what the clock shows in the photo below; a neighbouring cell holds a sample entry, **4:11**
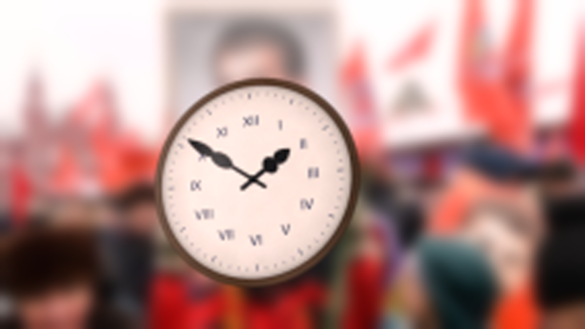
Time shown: **1:51**
